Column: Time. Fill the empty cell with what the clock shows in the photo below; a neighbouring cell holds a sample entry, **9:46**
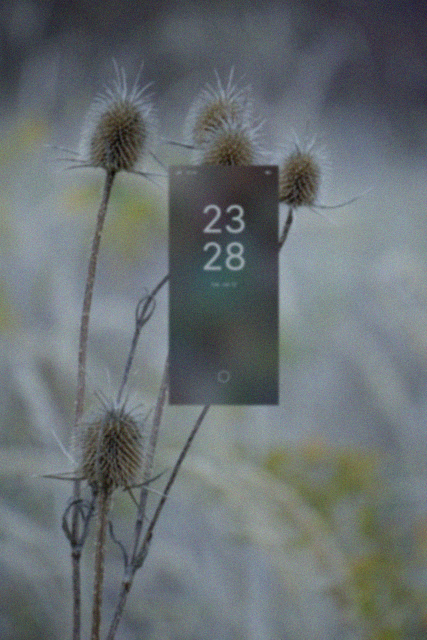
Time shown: **23:28**
